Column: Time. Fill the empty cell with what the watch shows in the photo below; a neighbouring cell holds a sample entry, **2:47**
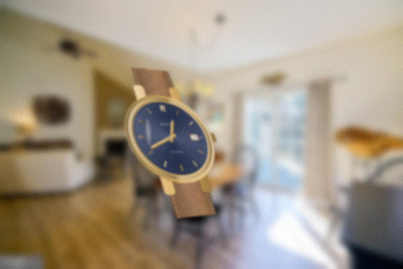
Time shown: **12:41**
